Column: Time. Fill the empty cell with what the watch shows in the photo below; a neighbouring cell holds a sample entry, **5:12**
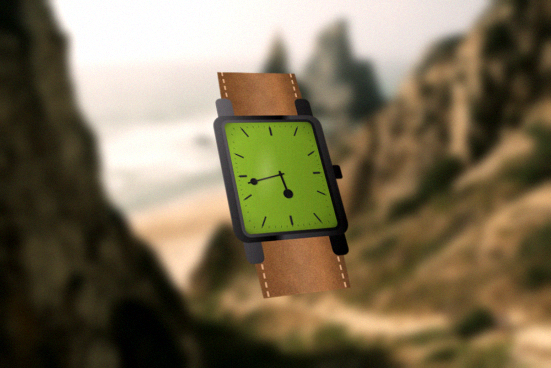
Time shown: **5:43**
